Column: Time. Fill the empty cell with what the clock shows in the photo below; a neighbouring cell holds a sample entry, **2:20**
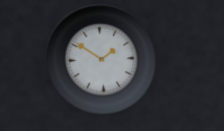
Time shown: **1:51**
